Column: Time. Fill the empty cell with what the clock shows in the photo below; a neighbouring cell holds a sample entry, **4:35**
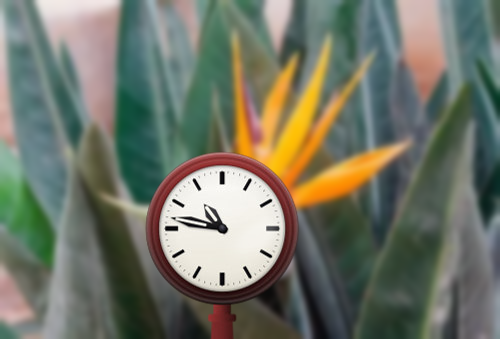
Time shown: **10:47**
